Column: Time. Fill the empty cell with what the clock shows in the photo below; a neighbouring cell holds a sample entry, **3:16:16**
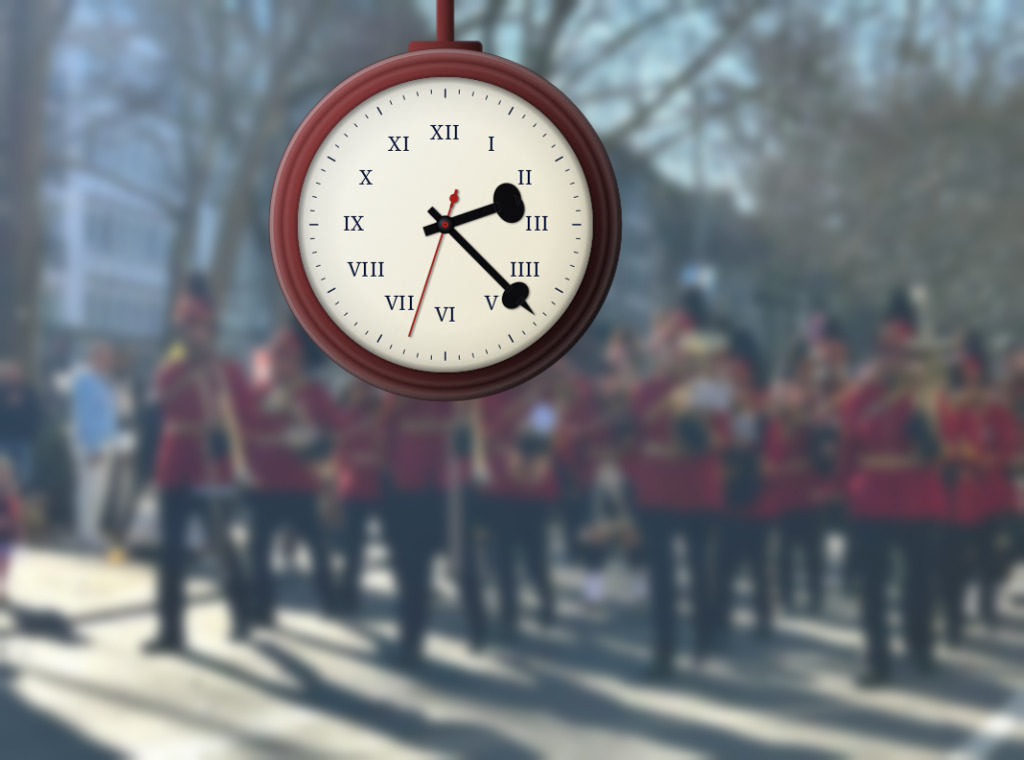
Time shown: **2:22:33**
